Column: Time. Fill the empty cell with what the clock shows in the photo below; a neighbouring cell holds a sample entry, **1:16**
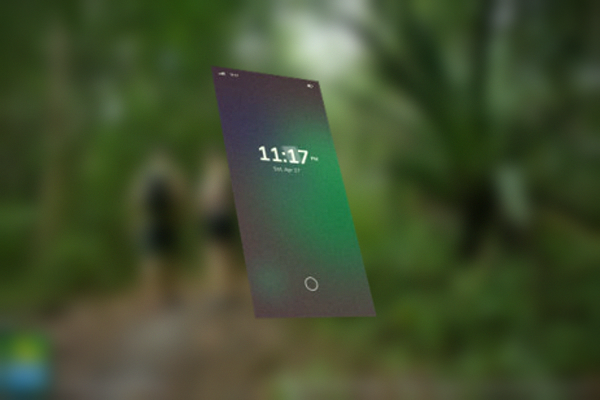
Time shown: **11:17**
